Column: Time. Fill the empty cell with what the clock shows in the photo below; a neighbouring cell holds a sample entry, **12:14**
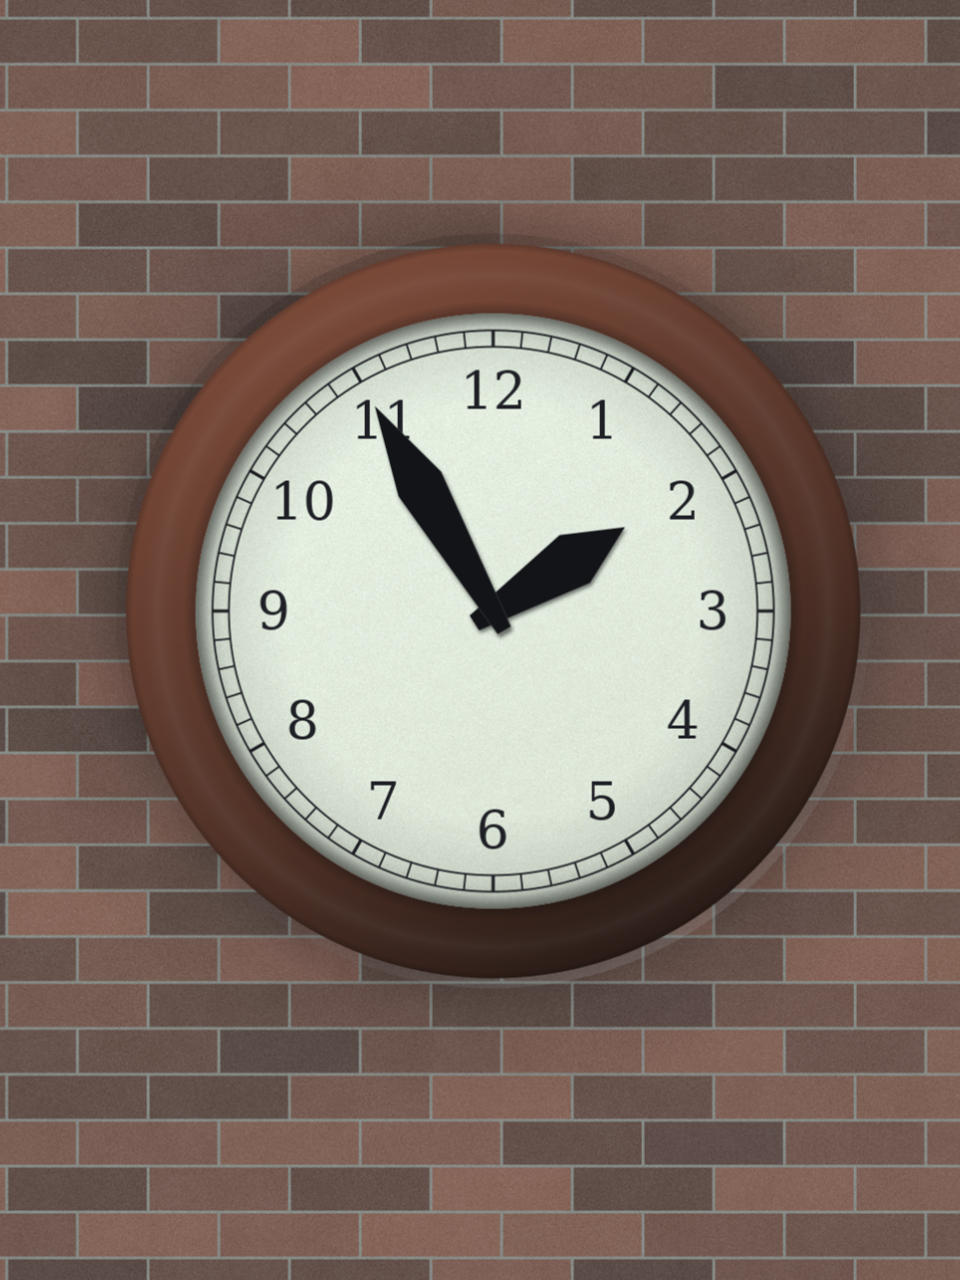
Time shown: **1:55**
